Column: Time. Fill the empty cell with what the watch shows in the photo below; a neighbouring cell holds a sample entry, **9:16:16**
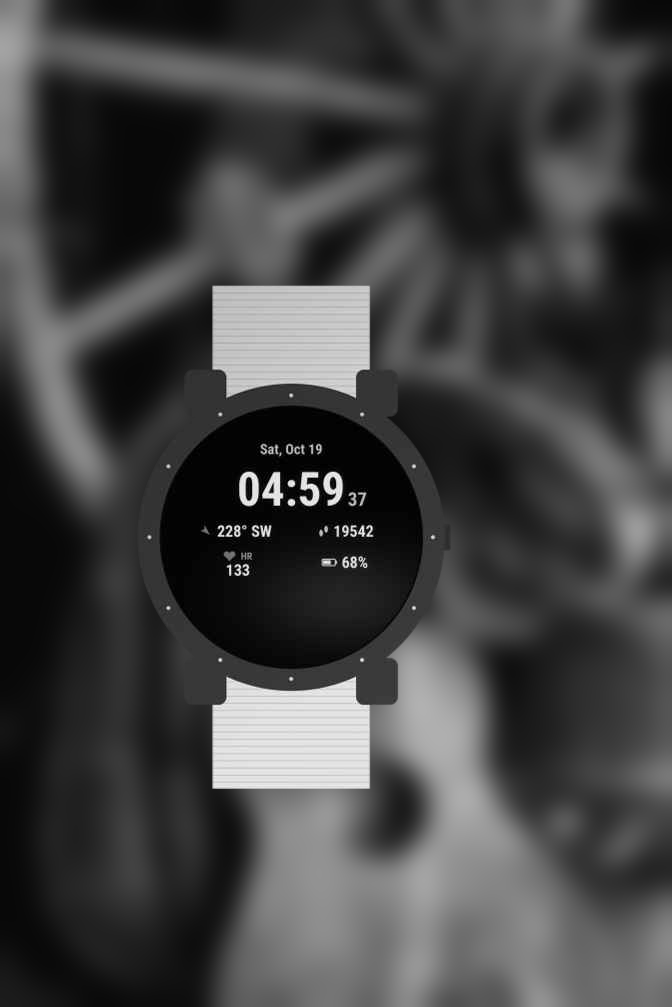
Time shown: **4:59:37**
